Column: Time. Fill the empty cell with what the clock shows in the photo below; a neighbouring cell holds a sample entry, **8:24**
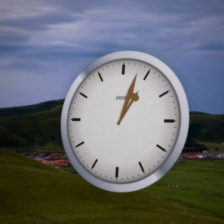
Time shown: **1:03**
